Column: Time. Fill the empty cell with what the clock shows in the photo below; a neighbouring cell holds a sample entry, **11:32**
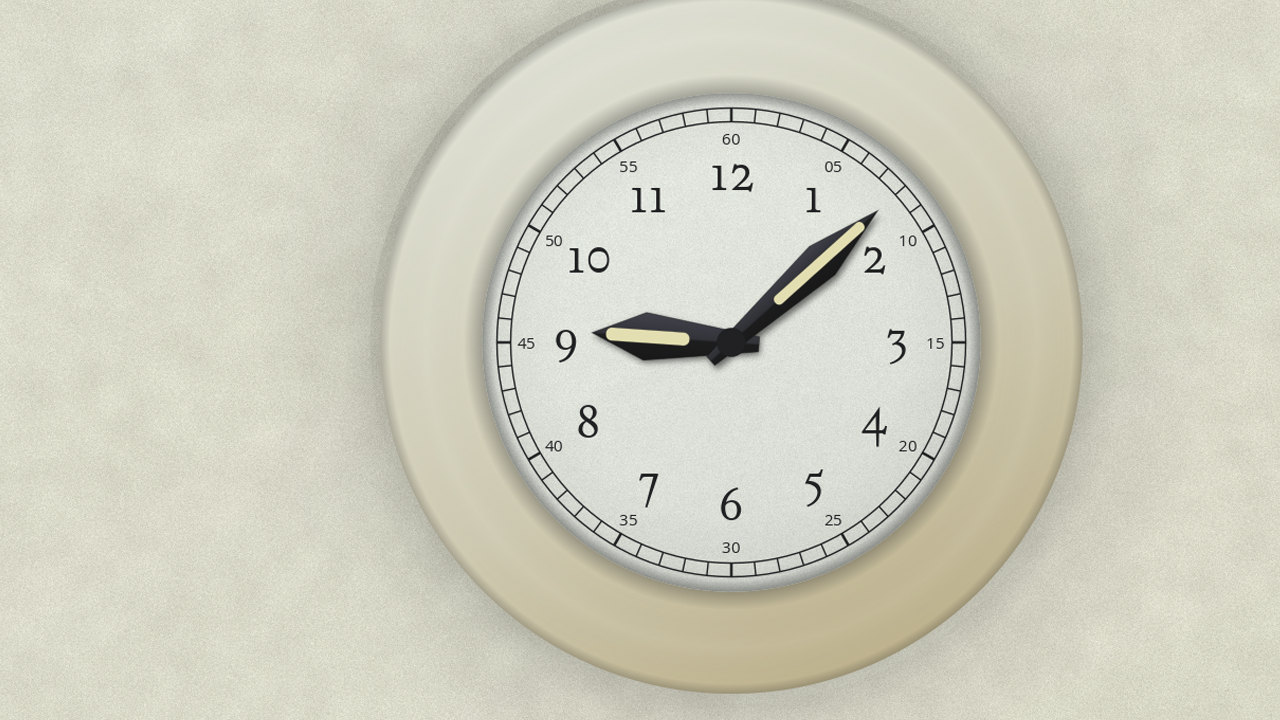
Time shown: **9:08**
